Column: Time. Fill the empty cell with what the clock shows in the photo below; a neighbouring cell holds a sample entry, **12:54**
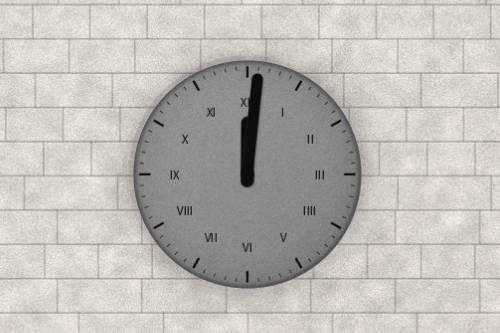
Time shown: **12:01**
